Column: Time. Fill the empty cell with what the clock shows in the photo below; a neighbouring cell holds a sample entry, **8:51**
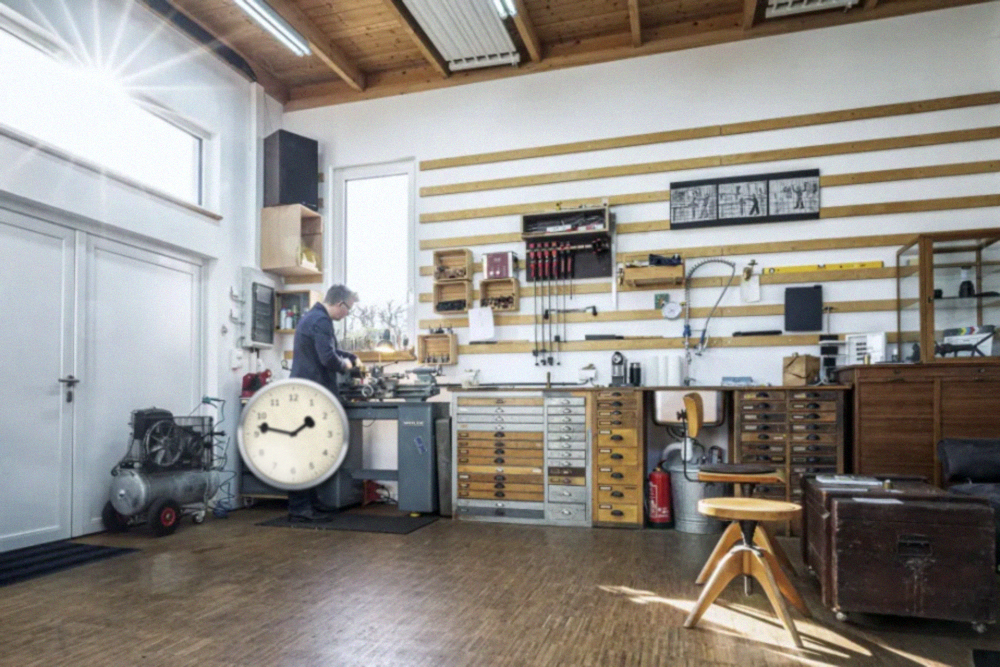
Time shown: **1:47**
